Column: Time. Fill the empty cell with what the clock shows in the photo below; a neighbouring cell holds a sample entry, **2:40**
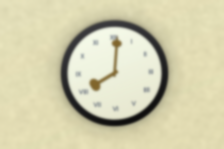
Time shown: **8:01**
